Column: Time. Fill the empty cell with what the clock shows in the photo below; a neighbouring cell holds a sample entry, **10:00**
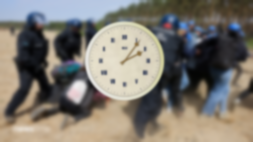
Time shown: **2:06**
